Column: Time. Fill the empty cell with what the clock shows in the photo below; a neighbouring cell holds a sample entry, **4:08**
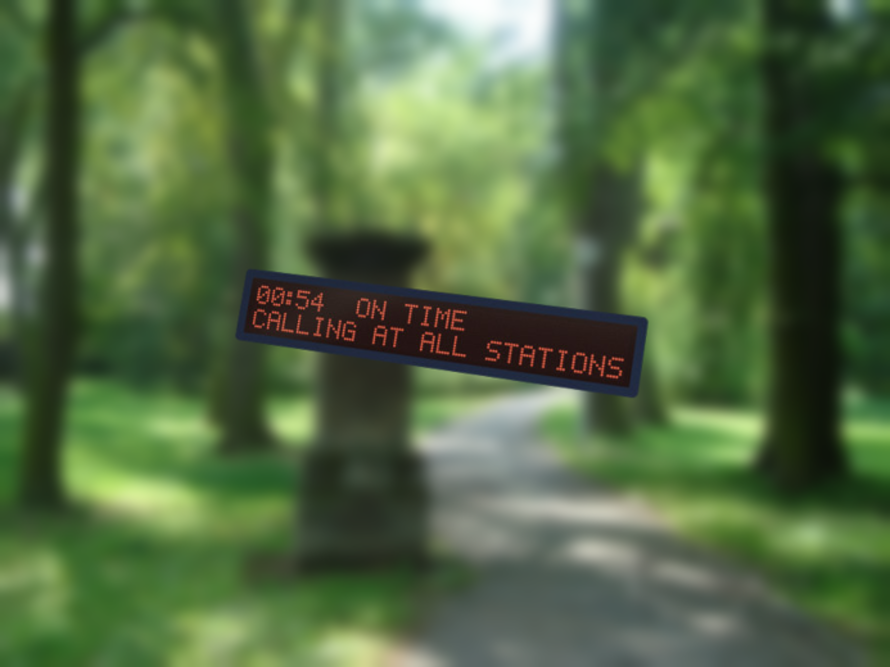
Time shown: **0:54**
